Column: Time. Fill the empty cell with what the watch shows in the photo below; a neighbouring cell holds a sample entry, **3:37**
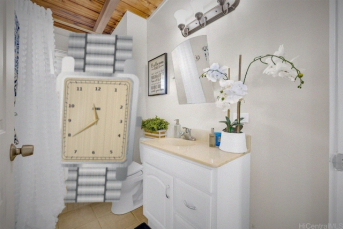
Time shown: **11:39**
